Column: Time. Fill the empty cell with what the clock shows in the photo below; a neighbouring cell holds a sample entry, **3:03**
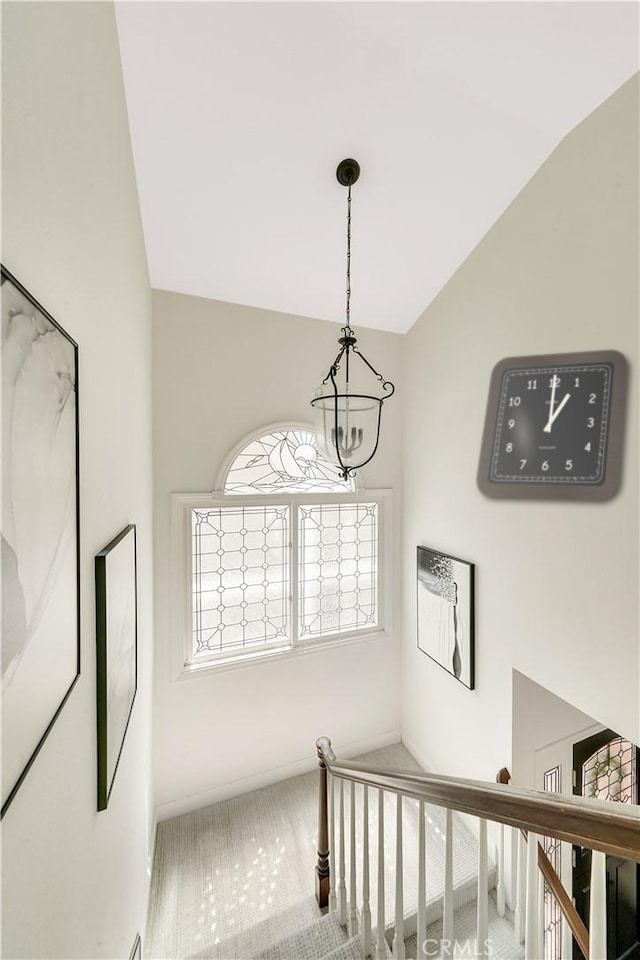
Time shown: **1:00**
